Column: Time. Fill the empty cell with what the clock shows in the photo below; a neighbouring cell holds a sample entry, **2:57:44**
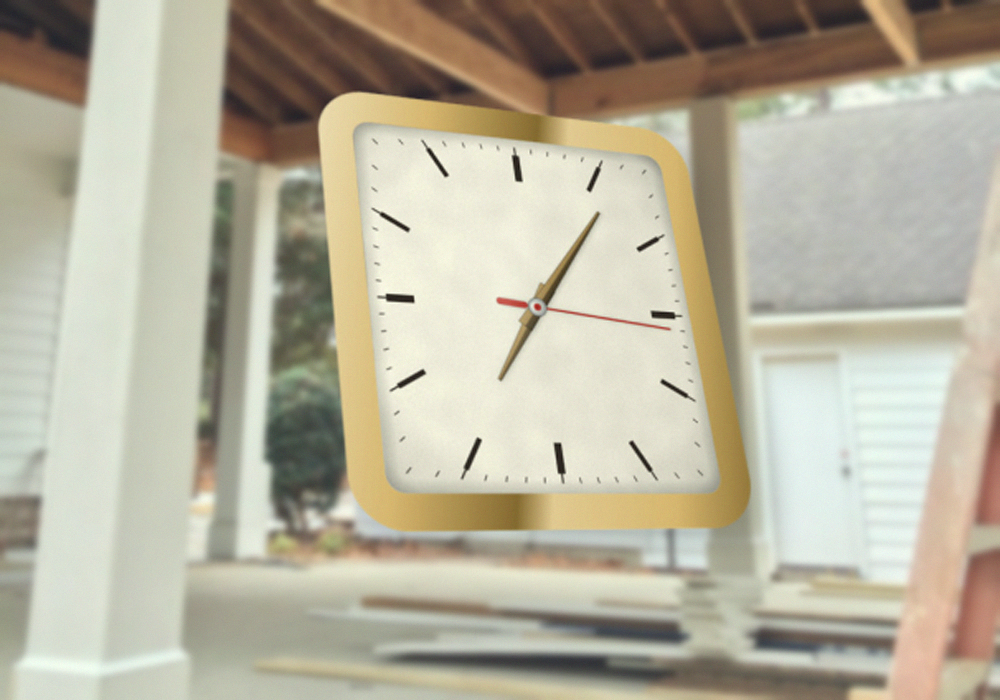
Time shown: **7:06:16**
